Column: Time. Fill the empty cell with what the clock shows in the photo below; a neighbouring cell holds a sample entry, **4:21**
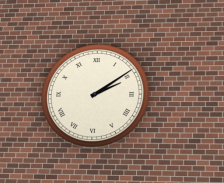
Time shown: **2:09**
